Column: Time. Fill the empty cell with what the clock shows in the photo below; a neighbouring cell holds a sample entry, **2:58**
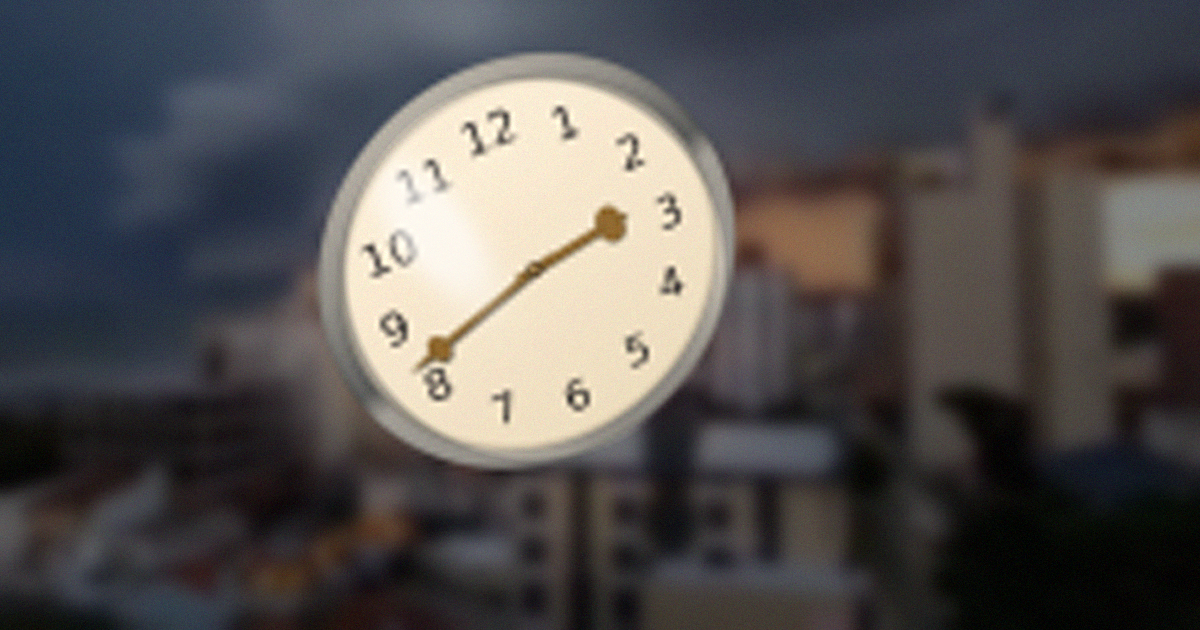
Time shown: **2:42**
